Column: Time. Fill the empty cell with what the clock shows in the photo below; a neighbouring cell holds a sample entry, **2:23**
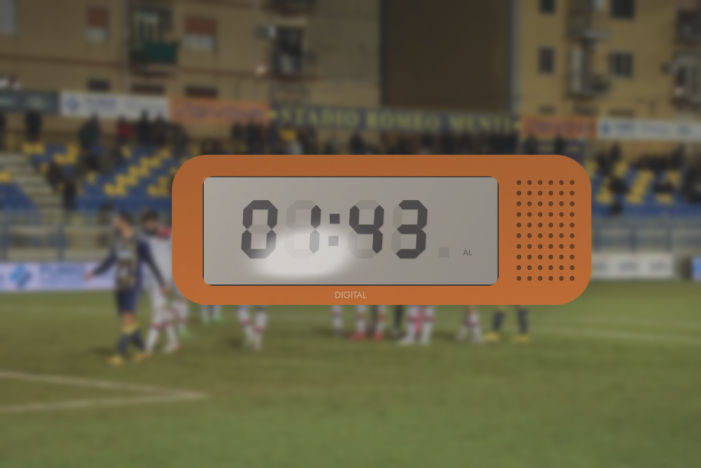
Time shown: **1:43**
